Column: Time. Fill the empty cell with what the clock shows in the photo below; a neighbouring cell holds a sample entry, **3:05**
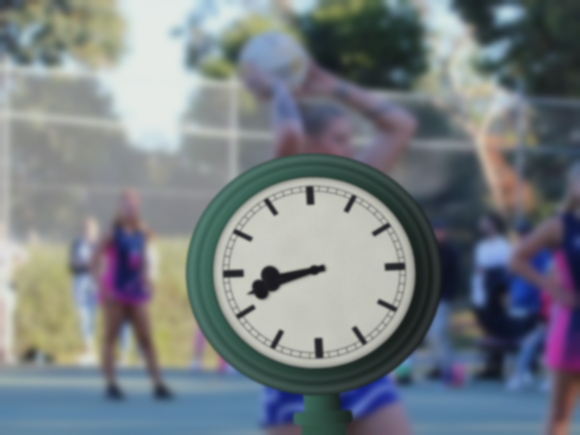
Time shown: **8:42**
